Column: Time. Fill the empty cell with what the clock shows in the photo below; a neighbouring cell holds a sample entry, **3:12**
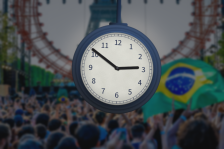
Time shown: **2:51**
